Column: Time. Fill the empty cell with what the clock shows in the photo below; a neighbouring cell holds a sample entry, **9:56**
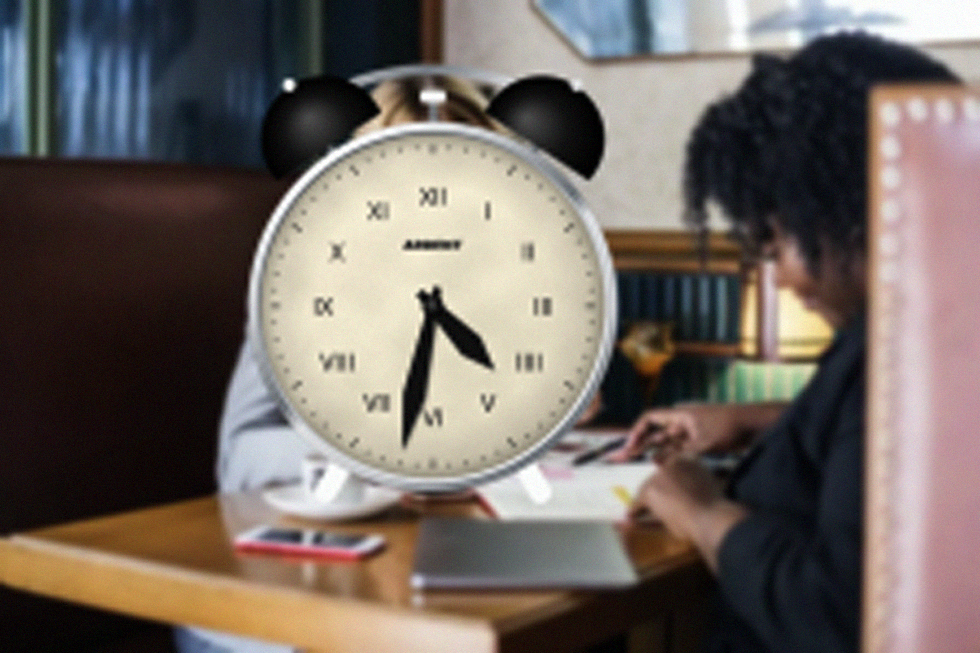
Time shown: **4:32**
